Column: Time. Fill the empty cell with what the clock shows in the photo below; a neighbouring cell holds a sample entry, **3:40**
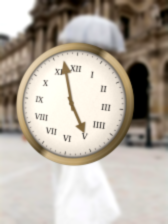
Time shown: **4:57**
